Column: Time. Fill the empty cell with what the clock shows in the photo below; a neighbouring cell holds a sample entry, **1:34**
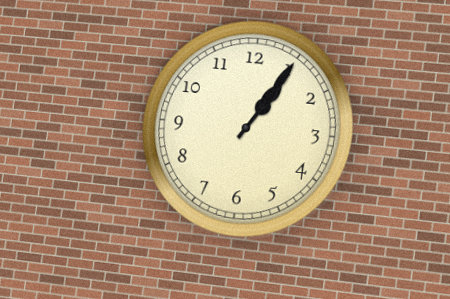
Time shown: **1:05**
